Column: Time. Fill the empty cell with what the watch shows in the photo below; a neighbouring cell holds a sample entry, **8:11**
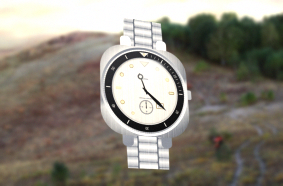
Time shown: **11:22**
